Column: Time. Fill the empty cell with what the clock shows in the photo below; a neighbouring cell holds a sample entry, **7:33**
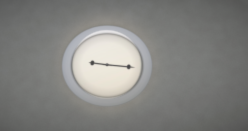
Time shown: **9:16**
